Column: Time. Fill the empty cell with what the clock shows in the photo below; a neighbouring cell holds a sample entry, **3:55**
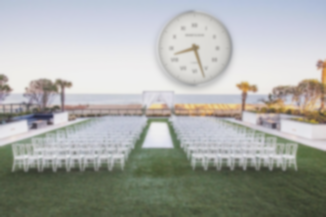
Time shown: **8:27**
